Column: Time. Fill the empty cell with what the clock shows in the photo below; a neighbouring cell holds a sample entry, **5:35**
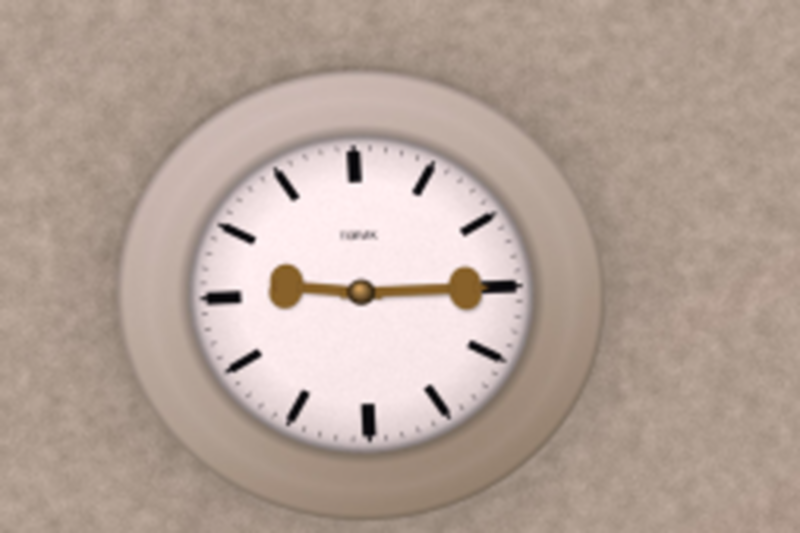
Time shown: **9:15**
